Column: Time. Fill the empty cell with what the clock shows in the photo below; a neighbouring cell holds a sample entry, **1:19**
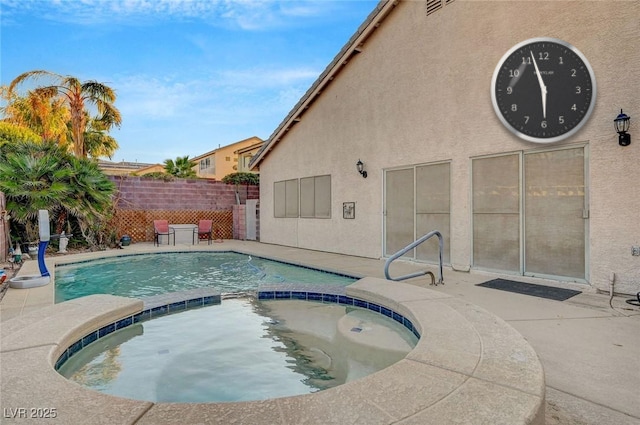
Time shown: **5:57**
